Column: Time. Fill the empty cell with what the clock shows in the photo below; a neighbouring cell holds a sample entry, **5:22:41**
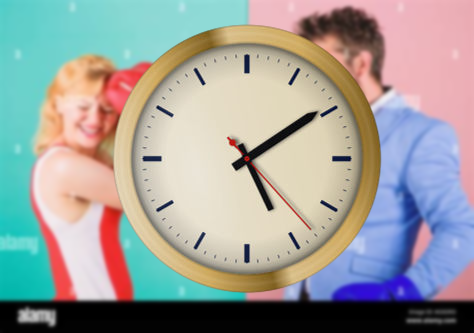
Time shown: **5:09:23**
